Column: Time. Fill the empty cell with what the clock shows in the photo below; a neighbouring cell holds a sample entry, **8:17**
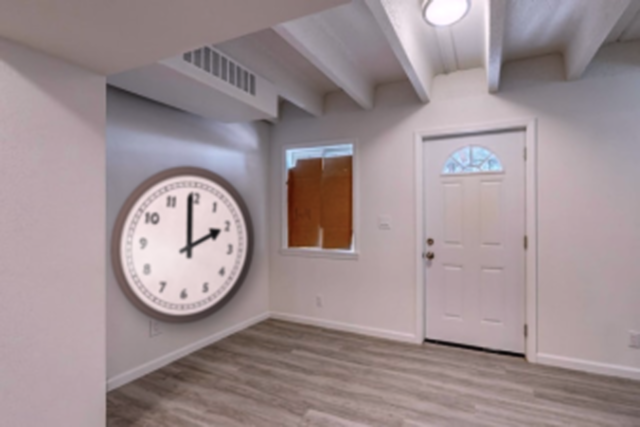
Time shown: **1:59**
